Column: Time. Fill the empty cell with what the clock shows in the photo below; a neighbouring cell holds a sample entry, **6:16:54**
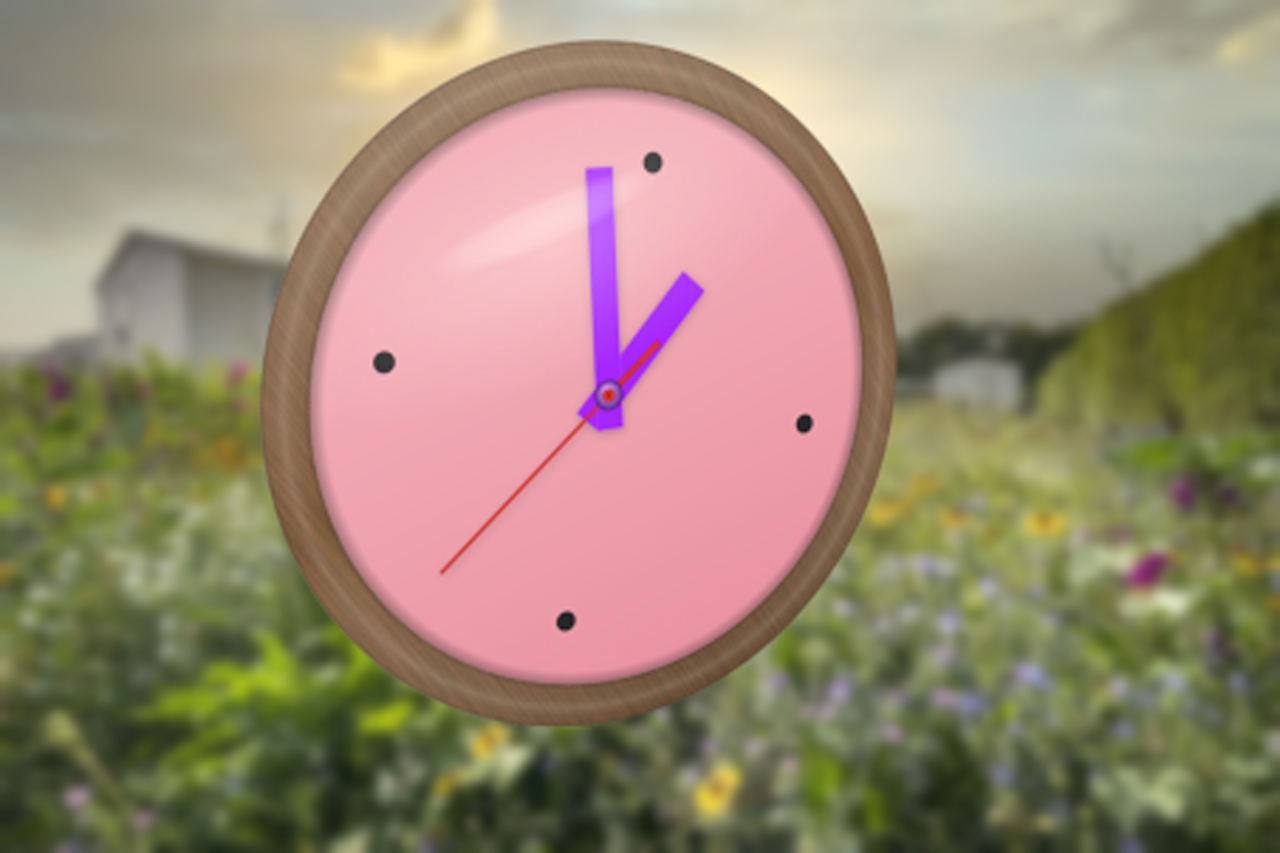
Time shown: **12:57:36**
